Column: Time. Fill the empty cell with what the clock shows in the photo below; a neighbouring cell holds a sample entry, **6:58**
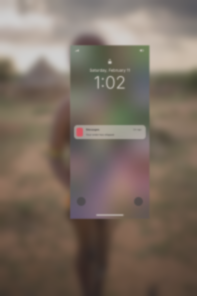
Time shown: **1:02**
